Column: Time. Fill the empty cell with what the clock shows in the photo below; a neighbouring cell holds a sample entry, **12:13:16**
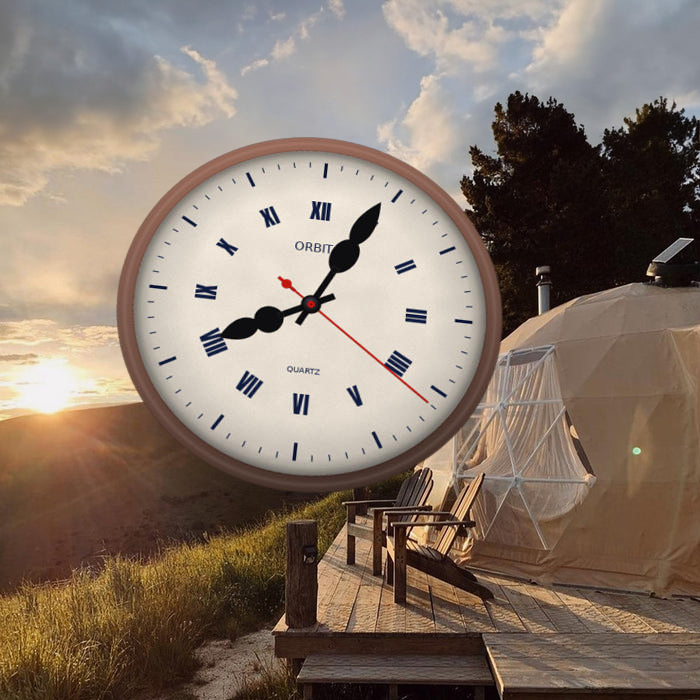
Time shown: **8:04:21**
